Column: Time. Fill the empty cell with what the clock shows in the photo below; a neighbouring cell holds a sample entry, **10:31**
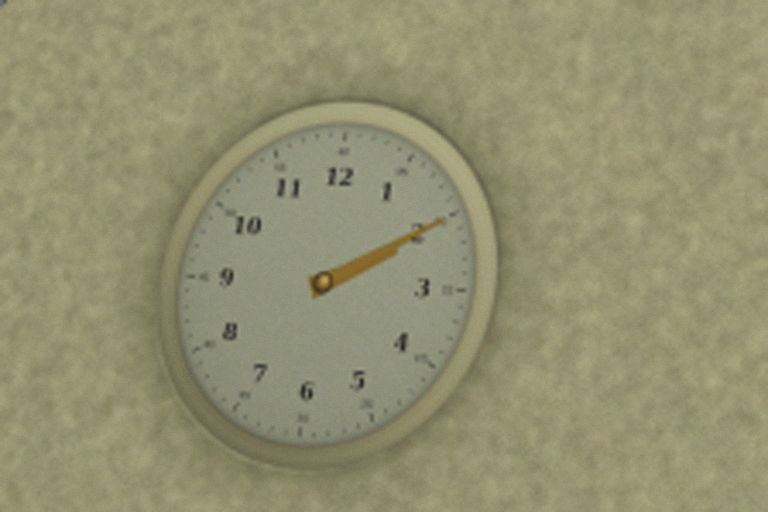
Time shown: **2:10**
